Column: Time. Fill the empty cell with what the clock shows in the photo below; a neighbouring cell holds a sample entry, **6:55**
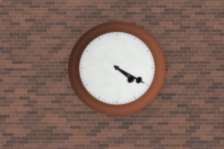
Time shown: **4:20**
